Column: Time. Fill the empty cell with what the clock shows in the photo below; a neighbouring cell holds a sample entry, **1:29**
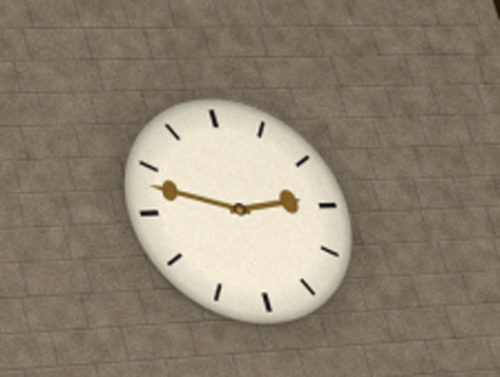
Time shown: **2:48**
